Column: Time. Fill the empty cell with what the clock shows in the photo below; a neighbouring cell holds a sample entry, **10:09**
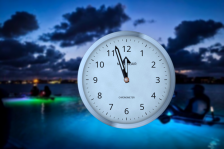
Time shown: **11:57**
